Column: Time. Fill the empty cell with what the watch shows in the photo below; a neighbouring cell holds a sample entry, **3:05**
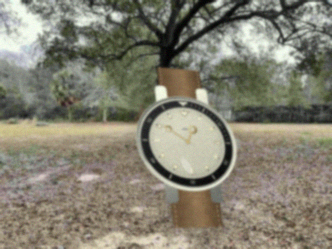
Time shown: **12:51**
